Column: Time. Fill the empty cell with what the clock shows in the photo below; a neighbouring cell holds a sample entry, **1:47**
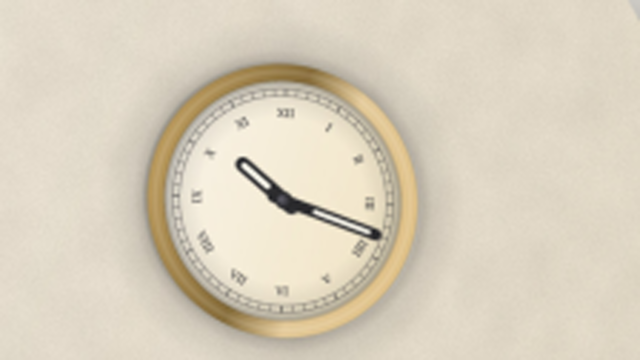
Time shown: **10:18**
